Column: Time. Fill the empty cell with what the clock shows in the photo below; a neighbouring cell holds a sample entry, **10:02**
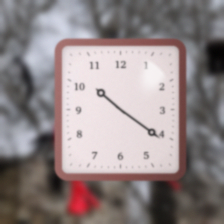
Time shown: **10:21**
